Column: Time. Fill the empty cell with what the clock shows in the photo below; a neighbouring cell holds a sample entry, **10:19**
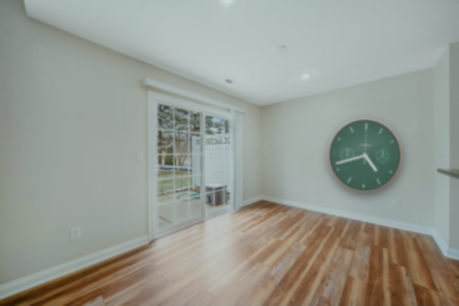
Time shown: **4:42**
